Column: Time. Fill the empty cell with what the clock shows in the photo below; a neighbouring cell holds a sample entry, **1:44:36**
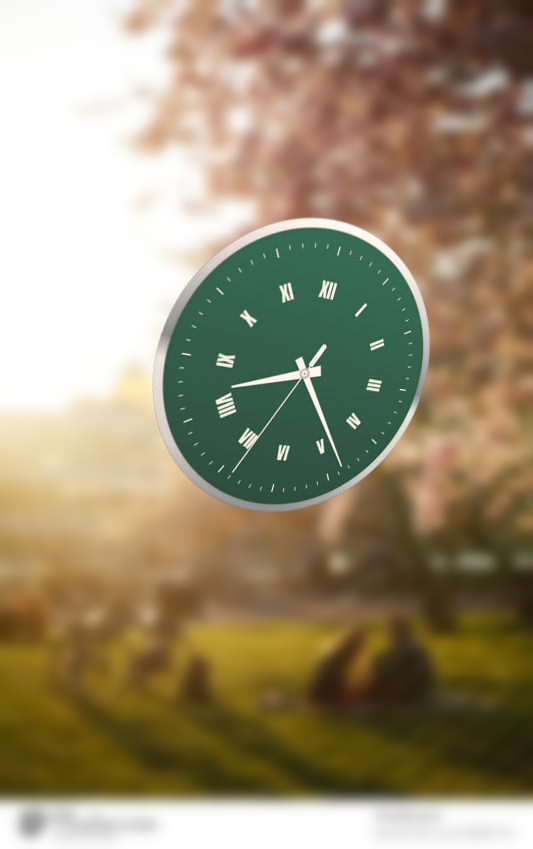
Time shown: **8:23:34**
